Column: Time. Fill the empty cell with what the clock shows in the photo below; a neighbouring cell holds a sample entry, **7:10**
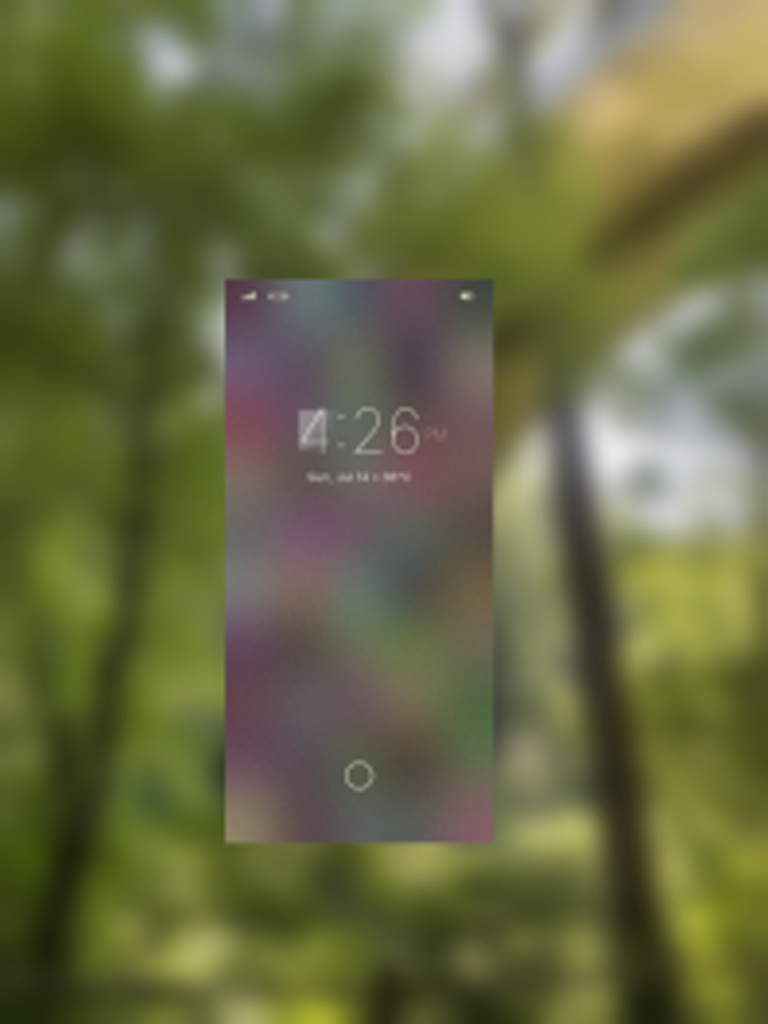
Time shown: **4:26**
